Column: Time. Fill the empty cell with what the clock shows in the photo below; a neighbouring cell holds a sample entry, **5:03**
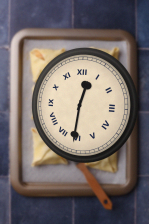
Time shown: **12:31**
